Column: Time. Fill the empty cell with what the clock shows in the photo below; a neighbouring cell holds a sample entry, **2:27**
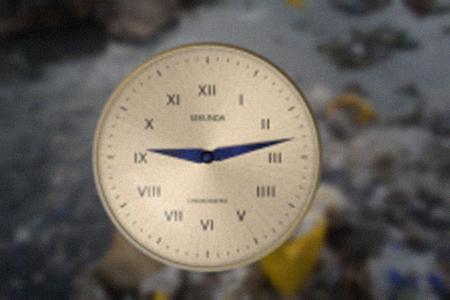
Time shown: **9:13**
